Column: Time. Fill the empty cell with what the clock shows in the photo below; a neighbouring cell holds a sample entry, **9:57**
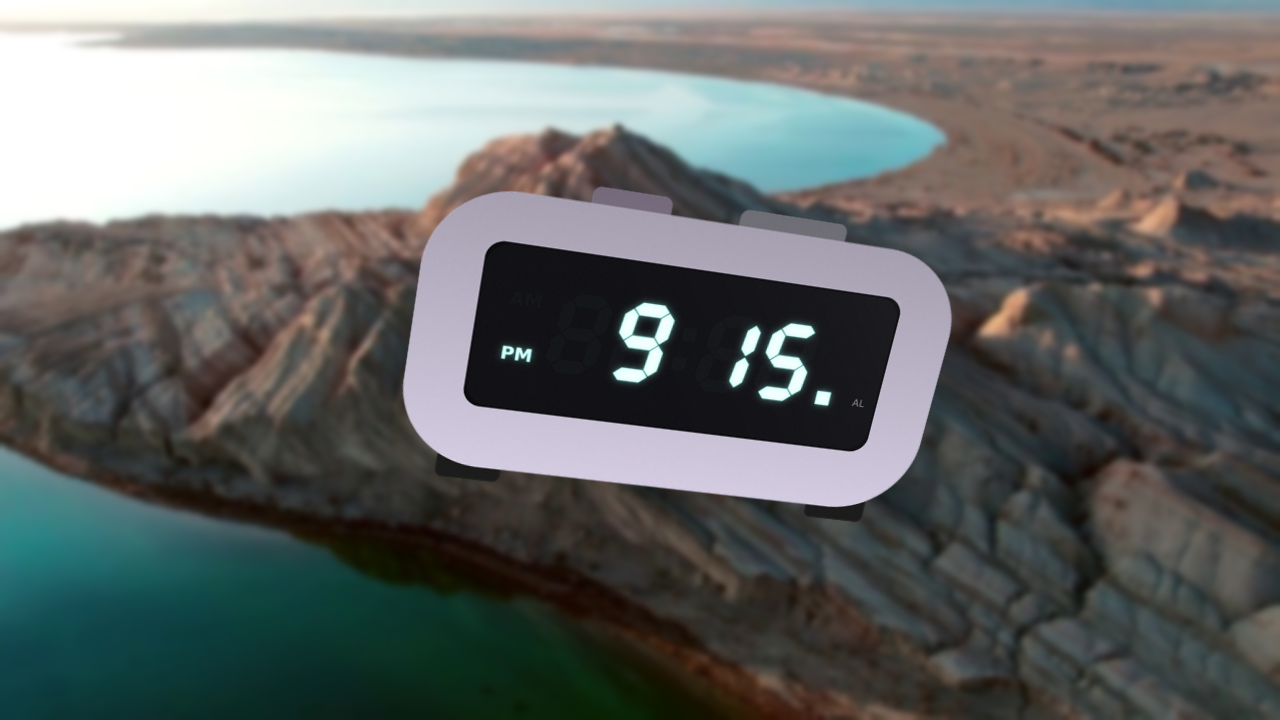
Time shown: **9:15**
